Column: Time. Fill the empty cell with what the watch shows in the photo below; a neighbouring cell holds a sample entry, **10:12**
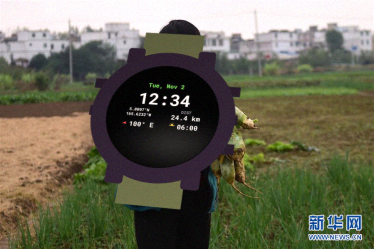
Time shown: **12:34**
